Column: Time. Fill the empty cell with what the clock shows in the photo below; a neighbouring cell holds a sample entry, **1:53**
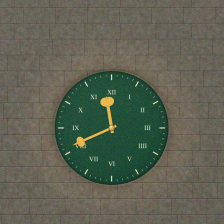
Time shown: **11:41**
